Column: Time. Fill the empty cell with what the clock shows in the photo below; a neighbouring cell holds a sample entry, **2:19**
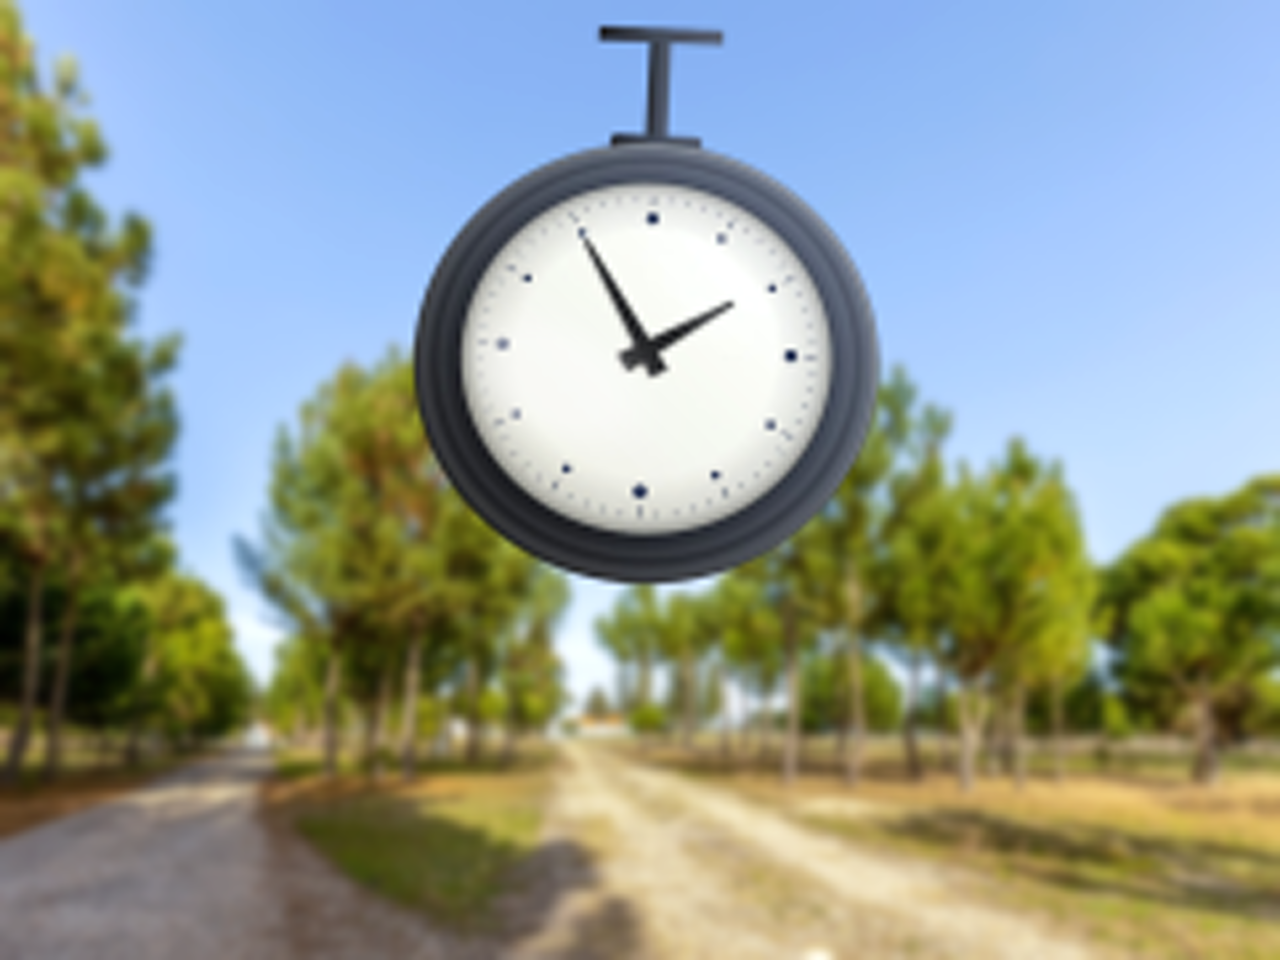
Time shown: **1:55**
